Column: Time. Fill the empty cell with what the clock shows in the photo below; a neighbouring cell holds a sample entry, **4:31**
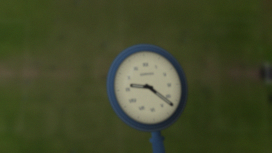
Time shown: **9:22**
